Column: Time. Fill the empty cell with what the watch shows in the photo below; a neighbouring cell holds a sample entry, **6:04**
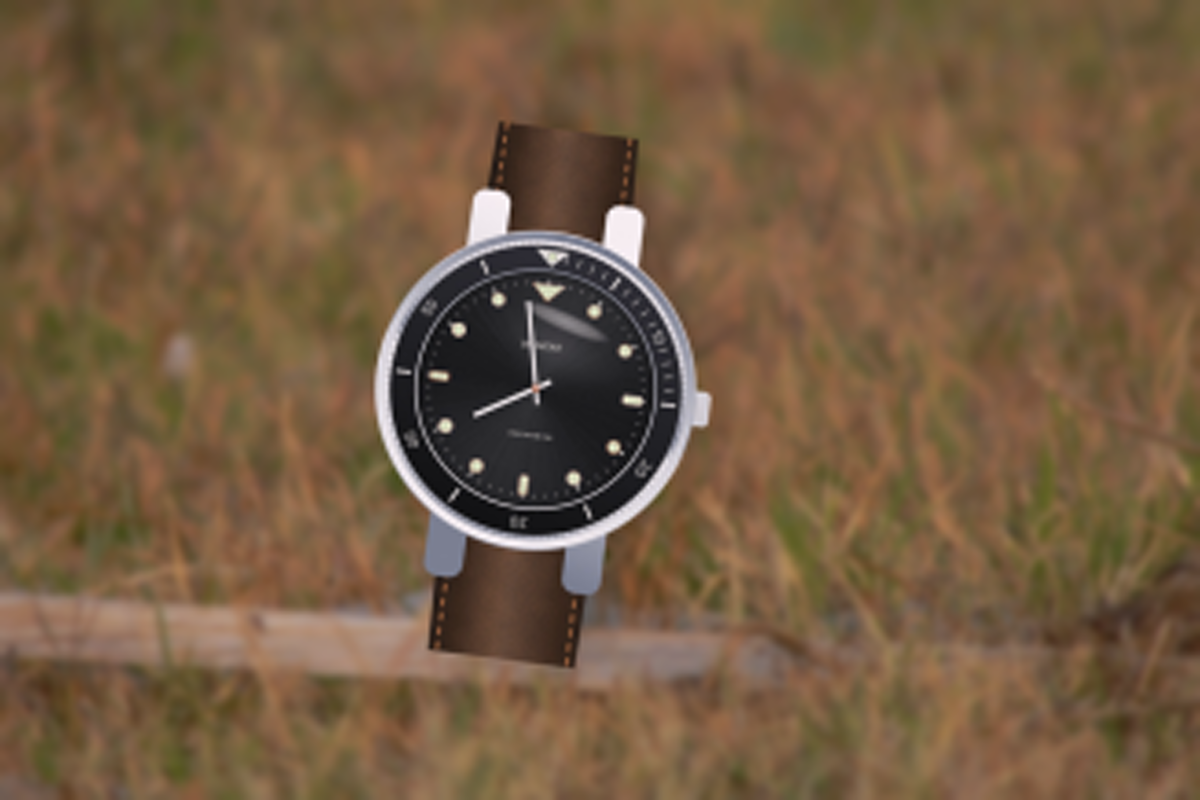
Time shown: **7:58**
